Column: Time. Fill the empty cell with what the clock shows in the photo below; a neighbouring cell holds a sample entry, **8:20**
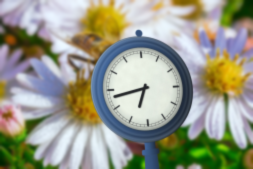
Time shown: **6:43**
